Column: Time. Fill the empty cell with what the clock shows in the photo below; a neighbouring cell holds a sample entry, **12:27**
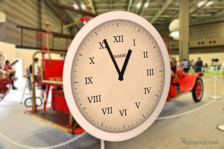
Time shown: **12:56**
